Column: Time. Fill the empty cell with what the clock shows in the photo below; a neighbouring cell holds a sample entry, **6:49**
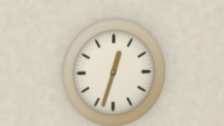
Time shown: **12:33**
